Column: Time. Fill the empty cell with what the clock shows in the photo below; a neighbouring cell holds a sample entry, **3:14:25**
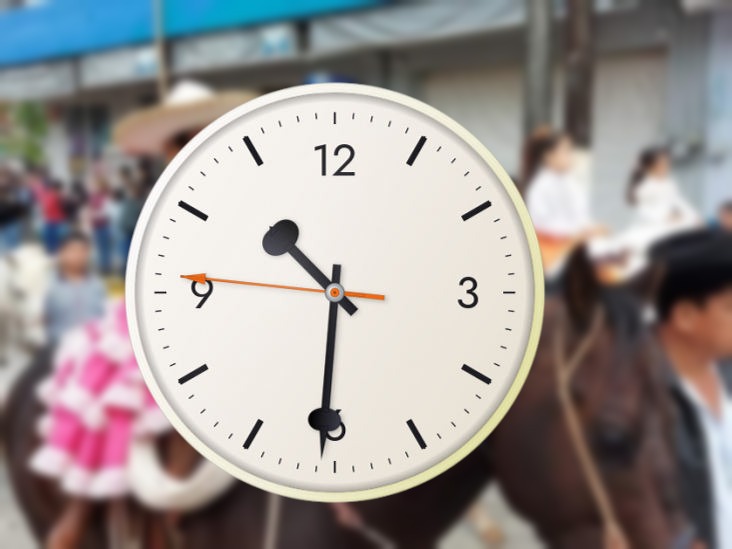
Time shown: **10:30:46**
